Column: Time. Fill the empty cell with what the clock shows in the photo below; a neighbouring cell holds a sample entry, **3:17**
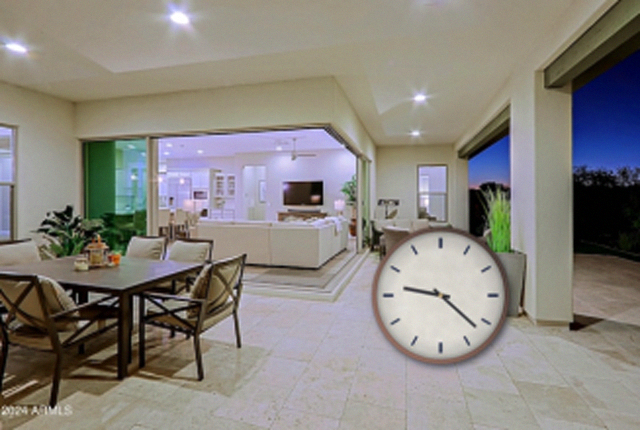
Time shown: **9:22**
